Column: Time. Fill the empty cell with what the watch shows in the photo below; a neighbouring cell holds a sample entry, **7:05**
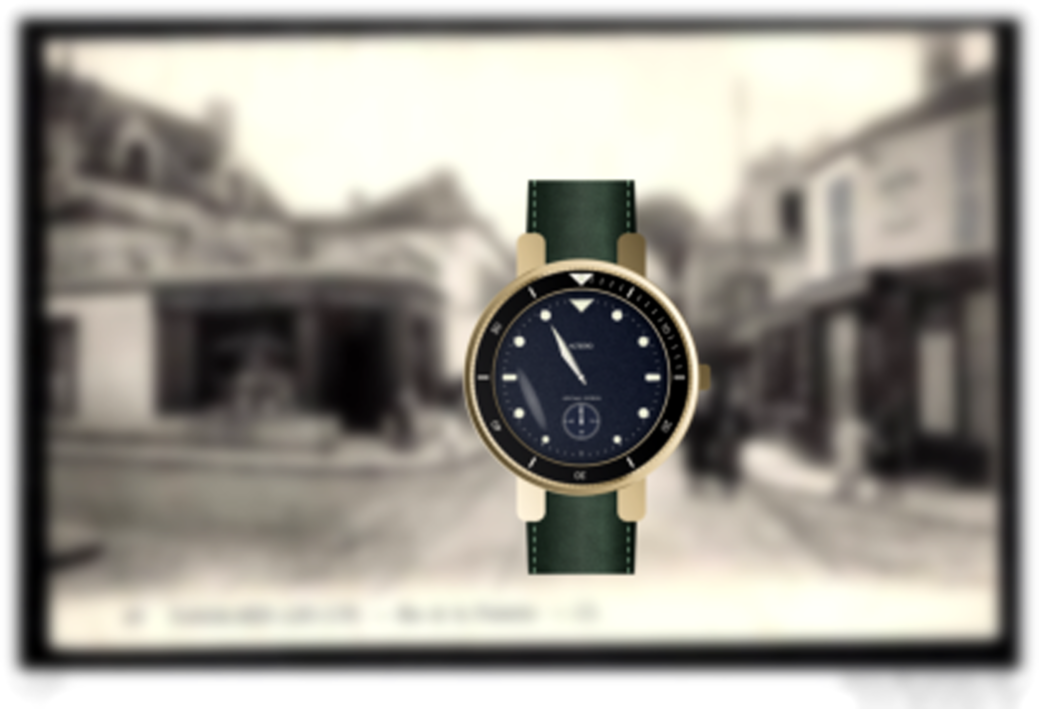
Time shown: **10:55**
